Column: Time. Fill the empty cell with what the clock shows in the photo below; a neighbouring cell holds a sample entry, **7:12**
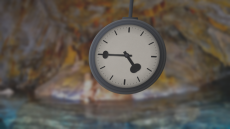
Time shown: **4:45**
